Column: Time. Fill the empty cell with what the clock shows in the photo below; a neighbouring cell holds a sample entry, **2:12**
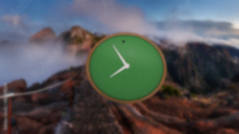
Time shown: **7:56**
